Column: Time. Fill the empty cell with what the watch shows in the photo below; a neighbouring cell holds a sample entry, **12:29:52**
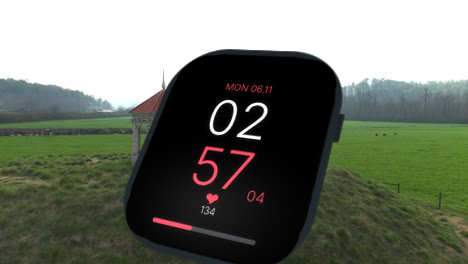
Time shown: **2:57:04**
